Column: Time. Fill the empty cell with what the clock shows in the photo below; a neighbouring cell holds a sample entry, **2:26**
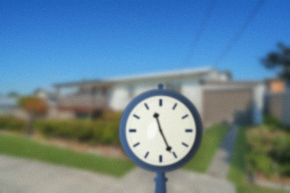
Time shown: **11:26**
